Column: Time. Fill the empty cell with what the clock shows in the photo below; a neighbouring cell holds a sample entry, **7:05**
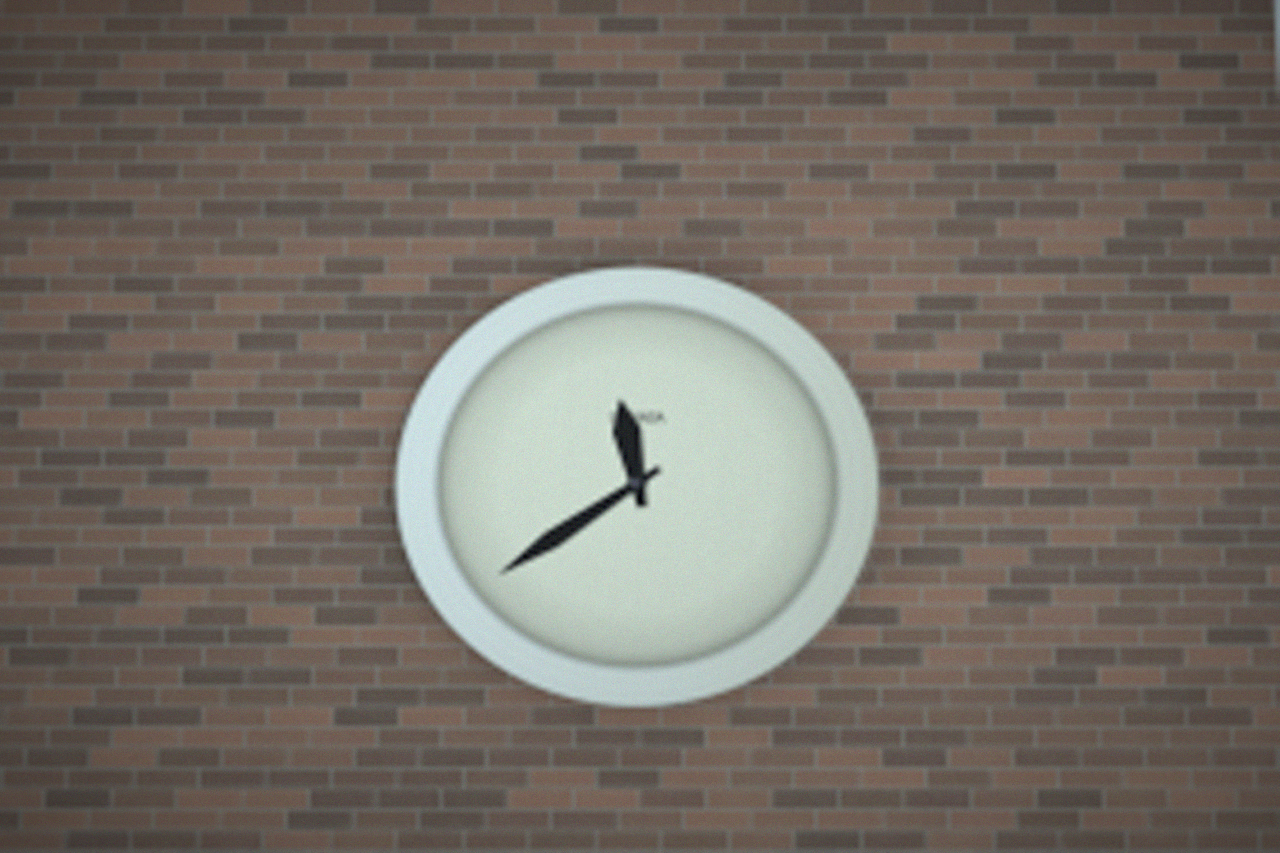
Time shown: **11:39**
